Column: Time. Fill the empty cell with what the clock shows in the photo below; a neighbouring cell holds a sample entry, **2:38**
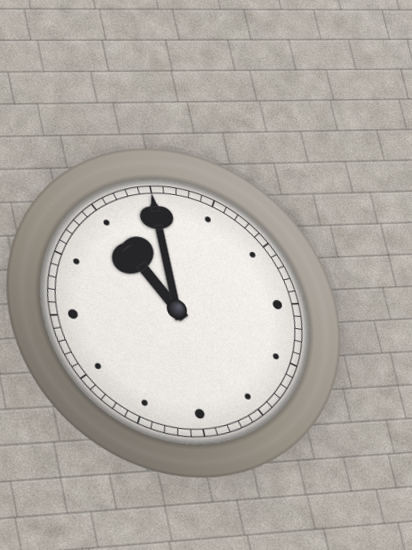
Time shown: **11:00**
